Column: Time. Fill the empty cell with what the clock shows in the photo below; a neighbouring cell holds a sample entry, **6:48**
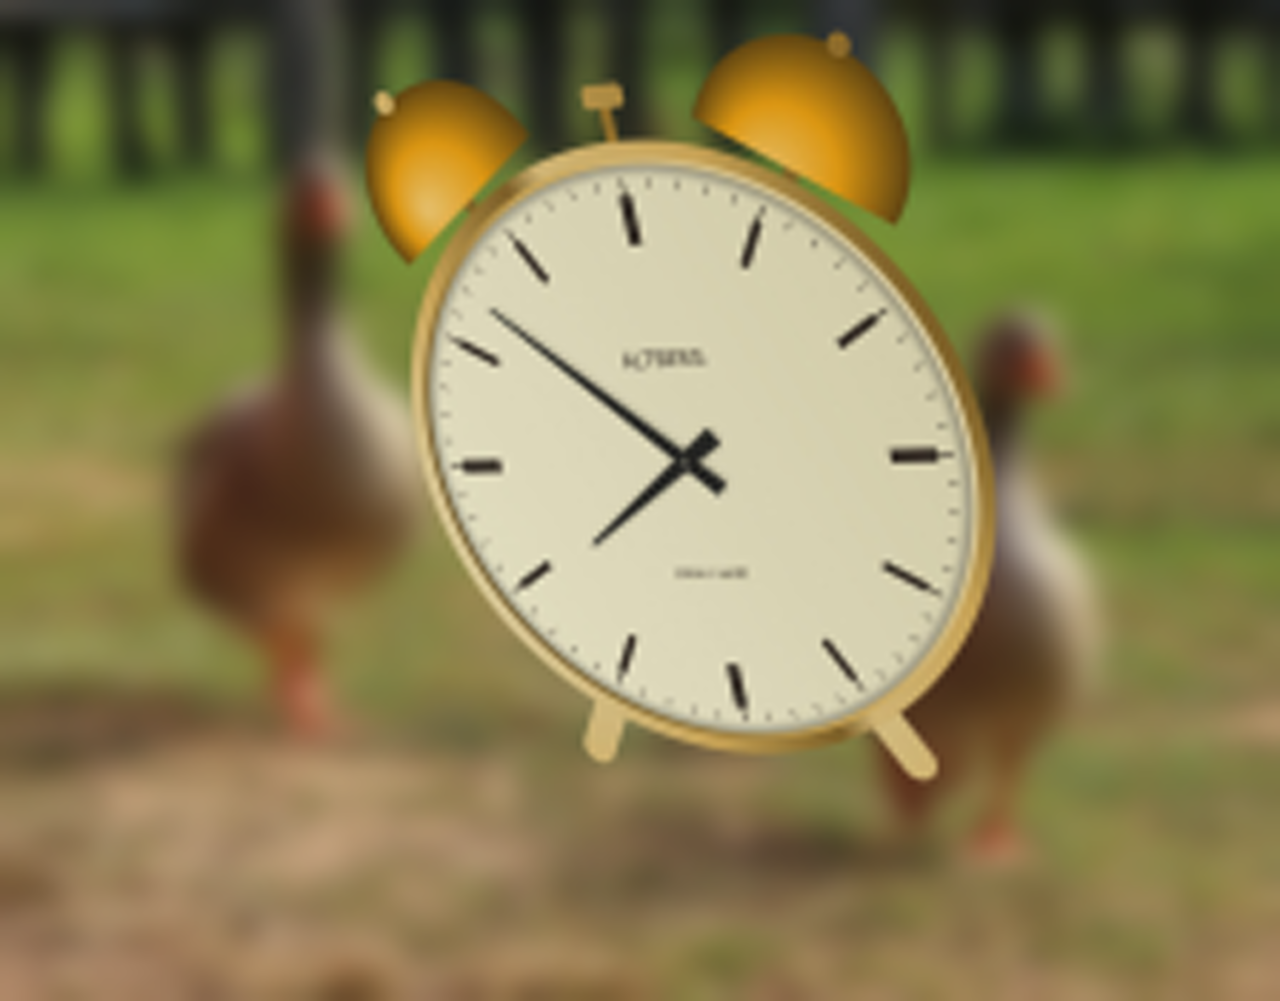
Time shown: **7:52**
